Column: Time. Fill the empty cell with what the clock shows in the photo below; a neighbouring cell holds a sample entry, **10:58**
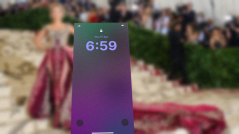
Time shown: **6:59**
